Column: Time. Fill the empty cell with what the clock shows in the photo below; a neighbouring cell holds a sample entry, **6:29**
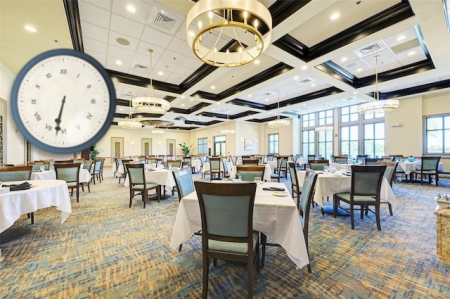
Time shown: **6:32**
